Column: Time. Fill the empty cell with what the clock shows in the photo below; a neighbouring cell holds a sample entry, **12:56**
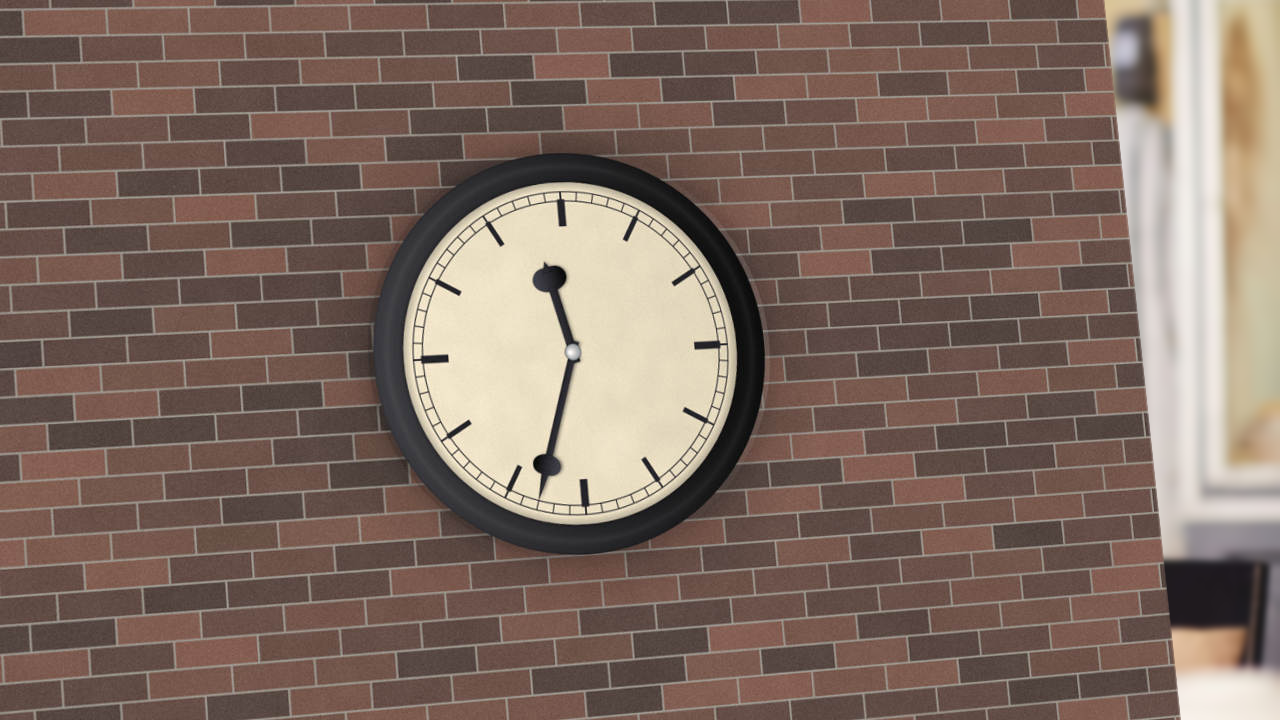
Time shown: **11:33**
